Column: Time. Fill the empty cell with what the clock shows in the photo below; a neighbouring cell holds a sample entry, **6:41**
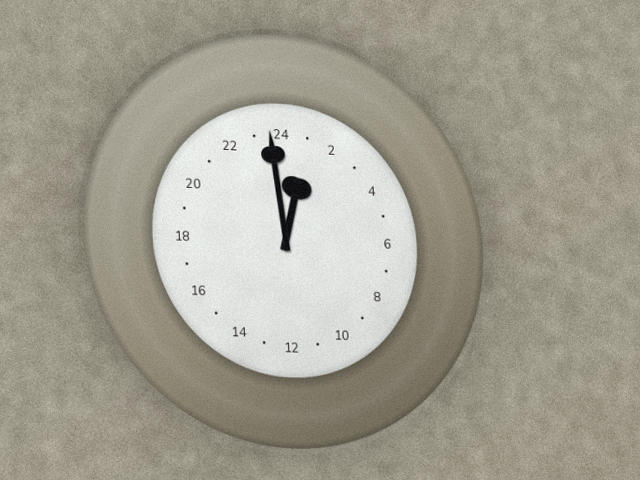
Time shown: **0:59**
